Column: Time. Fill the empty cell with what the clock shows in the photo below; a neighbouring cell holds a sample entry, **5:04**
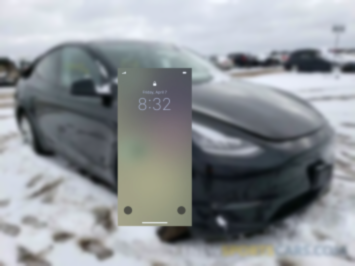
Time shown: **8:32**
